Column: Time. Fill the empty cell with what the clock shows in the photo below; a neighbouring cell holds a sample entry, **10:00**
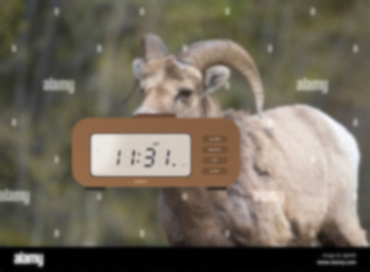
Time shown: **11:31**
